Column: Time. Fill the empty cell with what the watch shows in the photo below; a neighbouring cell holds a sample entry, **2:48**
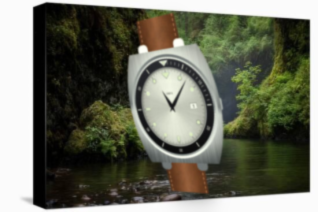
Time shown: **11:07**
